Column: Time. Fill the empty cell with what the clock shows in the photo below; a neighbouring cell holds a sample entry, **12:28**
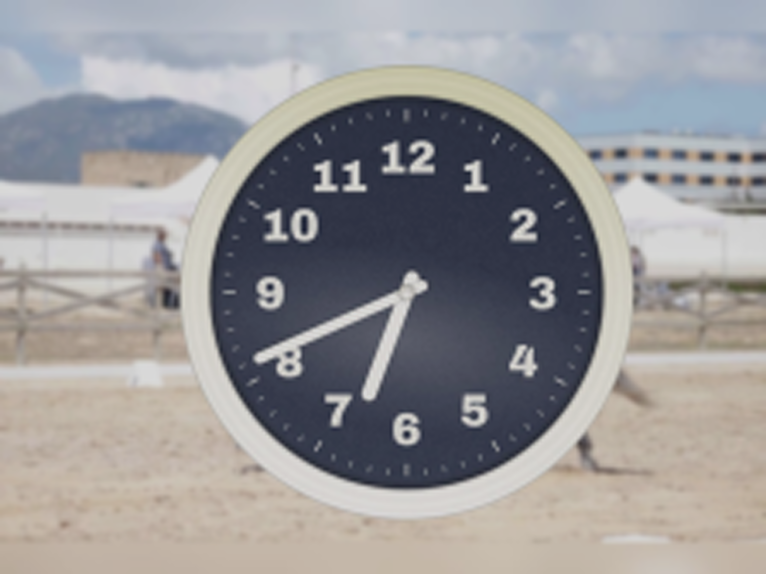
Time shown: **6:41**
